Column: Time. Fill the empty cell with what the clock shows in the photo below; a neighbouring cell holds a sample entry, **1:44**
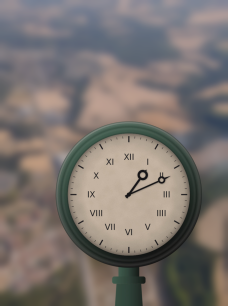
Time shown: **1:11**
